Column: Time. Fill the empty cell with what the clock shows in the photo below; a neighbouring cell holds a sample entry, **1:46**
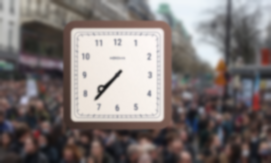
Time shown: **7:37**
